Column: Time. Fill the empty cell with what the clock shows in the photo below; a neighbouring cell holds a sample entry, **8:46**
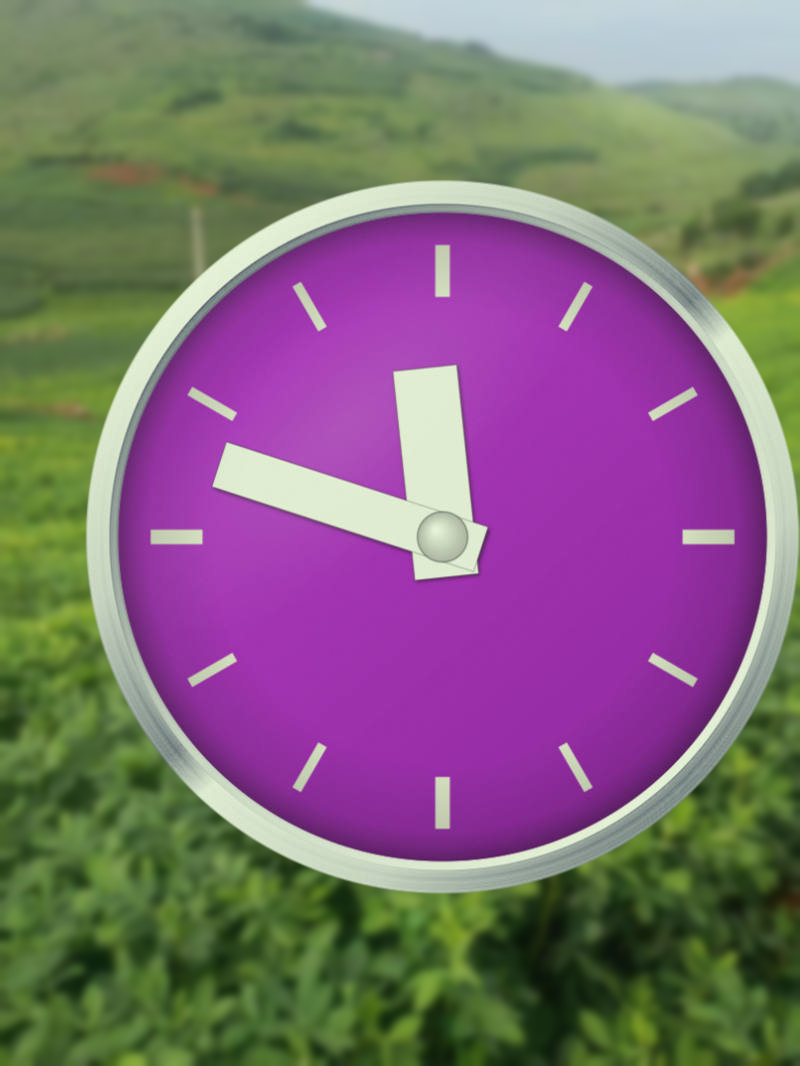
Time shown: **11:48**
